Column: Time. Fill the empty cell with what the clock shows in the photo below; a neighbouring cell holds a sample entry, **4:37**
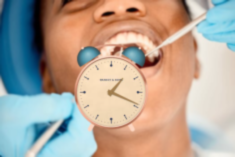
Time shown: **1:19**
